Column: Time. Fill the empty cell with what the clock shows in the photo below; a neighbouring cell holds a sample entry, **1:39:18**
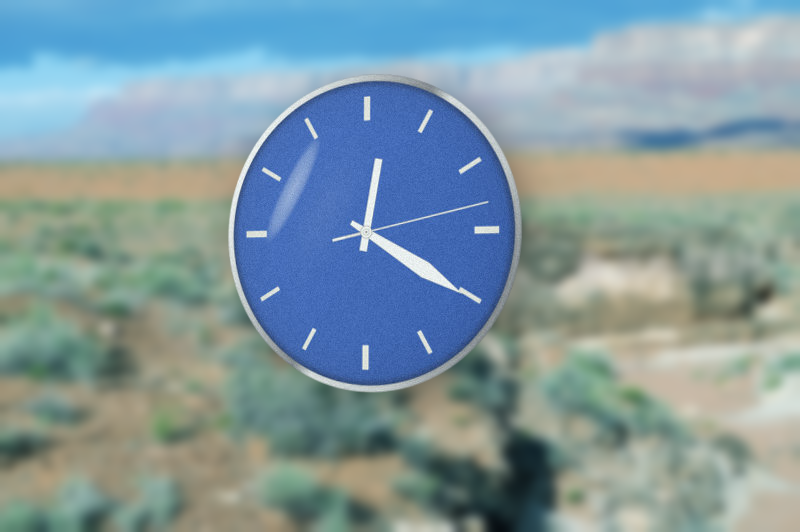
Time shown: **12:20:13**
